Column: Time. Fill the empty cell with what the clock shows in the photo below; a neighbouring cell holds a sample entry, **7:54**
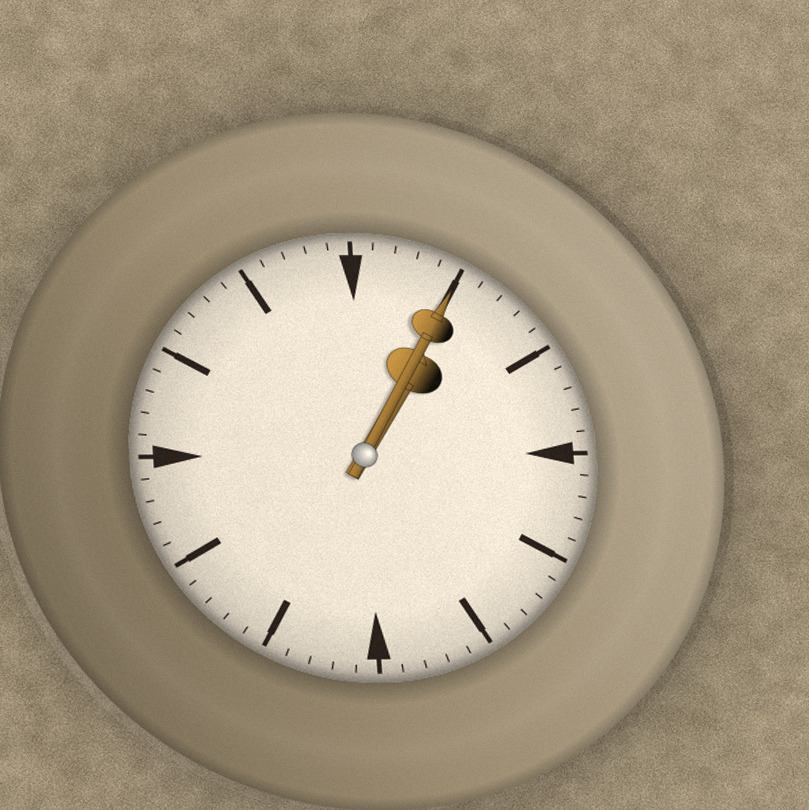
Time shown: **1:05**
